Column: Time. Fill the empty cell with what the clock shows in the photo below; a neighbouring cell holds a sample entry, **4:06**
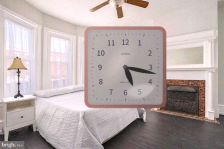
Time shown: **5:17**
